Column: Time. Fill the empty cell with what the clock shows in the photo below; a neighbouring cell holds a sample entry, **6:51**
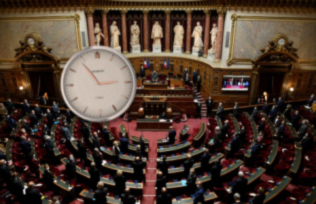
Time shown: **2:54**
